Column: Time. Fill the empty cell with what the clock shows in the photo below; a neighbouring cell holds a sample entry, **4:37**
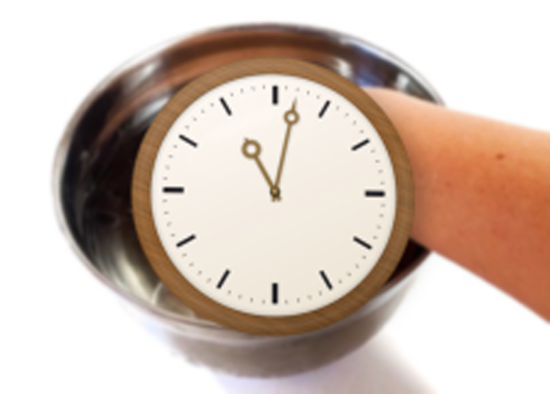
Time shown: **11:02**
